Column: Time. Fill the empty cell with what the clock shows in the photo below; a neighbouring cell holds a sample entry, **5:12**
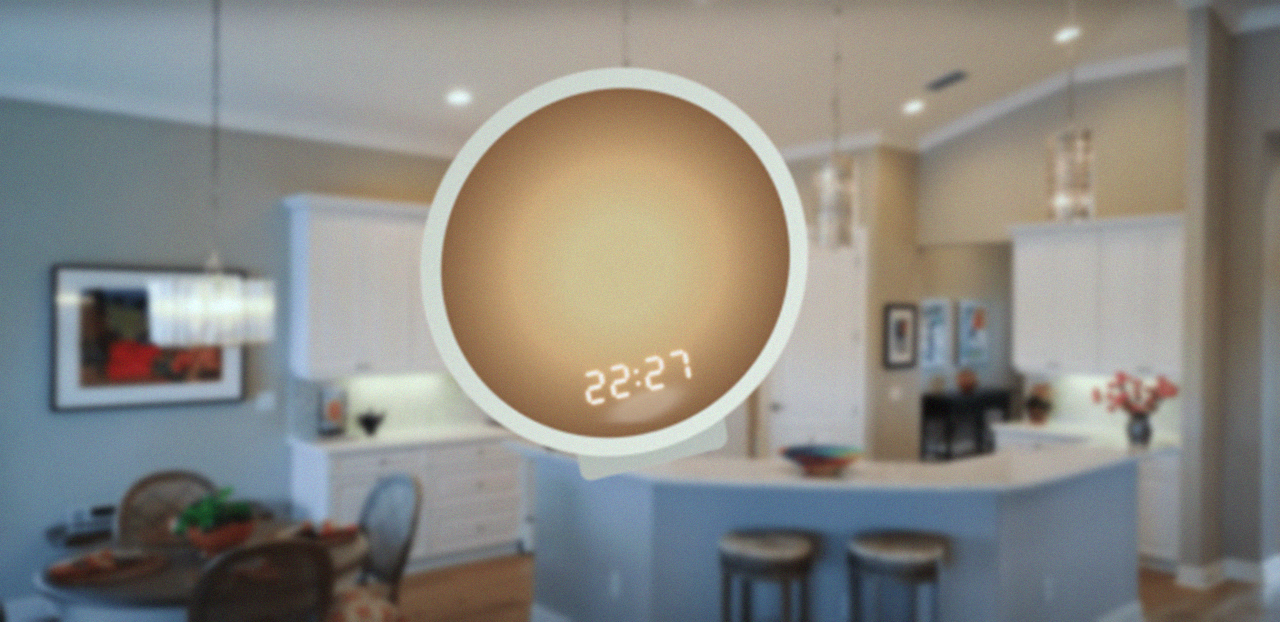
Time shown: **22:27**
